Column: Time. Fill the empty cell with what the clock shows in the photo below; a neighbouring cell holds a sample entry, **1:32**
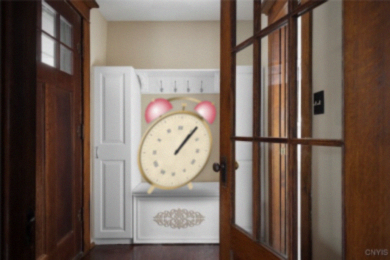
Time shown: **1:06**
